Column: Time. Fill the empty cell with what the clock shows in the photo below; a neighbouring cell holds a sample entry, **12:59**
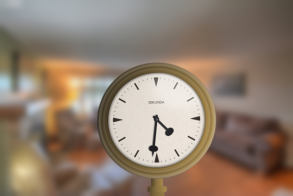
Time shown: **4:31**
